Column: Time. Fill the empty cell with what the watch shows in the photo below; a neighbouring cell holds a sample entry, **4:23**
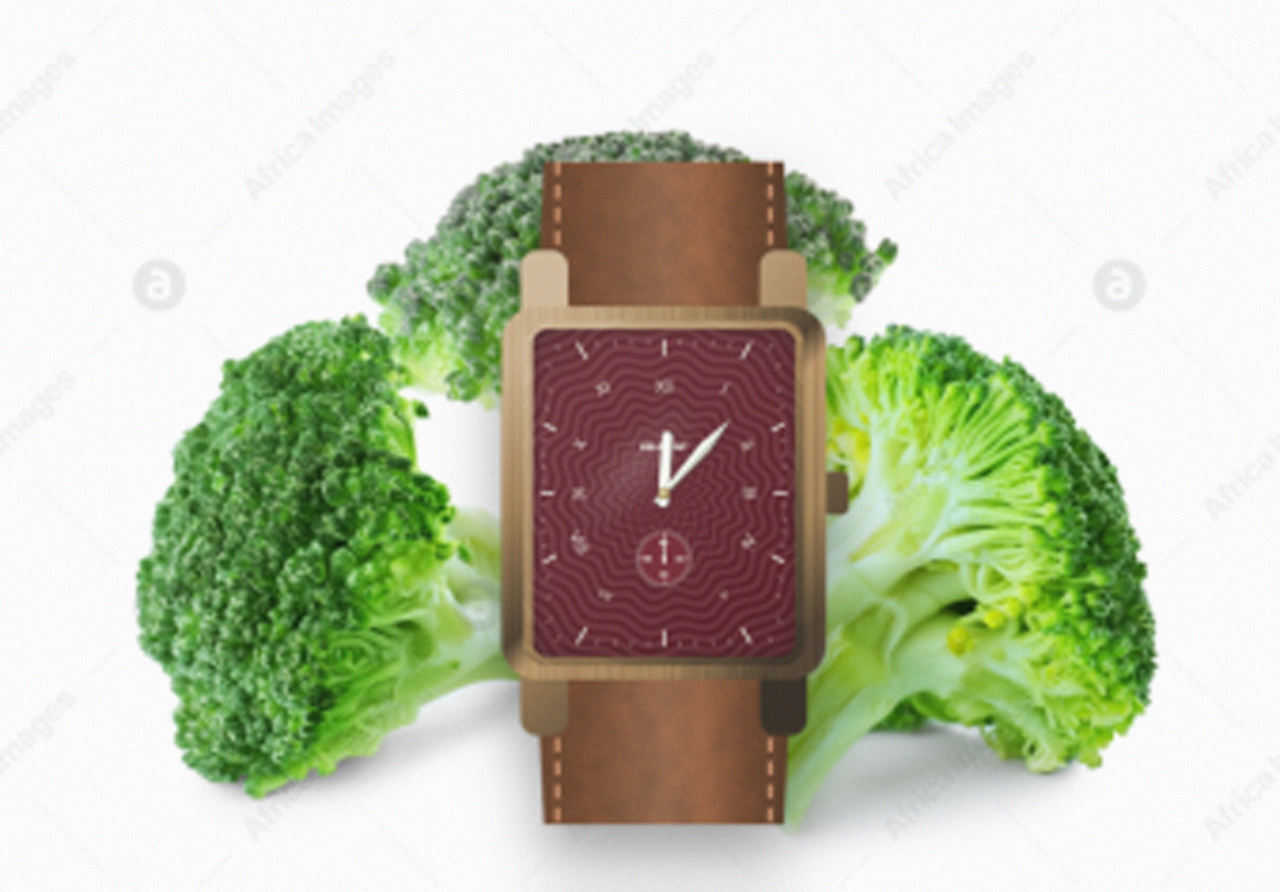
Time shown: **12:07**
